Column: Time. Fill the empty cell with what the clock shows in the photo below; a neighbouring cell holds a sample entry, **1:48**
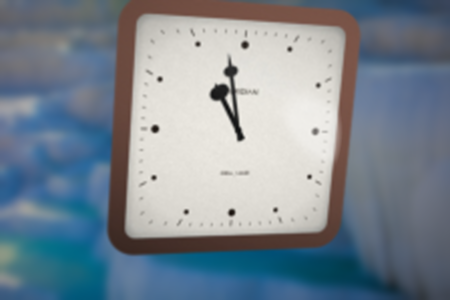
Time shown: **10:58**
